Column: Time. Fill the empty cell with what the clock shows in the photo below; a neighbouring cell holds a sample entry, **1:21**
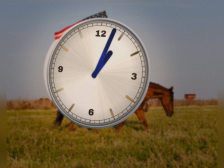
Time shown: **1:03**
